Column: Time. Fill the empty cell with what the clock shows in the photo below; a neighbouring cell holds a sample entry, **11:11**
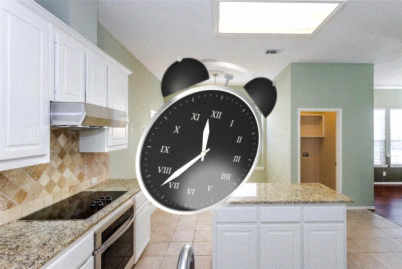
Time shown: **11:37**
